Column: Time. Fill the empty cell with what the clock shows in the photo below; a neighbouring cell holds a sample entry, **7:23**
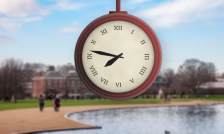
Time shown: **7:47**
